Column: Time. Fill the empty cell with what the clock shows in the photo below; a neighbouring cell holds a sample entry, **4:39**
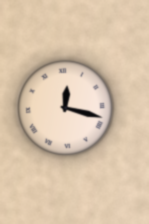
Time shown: **12:18**
